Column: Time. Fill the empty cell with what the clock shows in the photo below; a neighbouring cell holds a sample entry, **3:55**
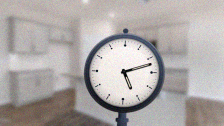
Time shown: **5:12**
